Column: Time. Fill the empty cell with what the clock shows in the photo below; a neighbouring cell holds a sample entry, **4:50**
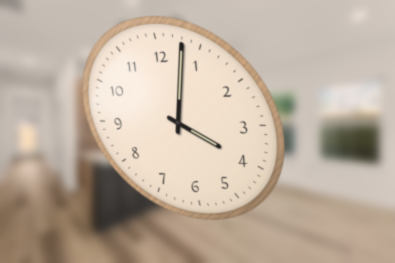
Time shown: **4:03**
